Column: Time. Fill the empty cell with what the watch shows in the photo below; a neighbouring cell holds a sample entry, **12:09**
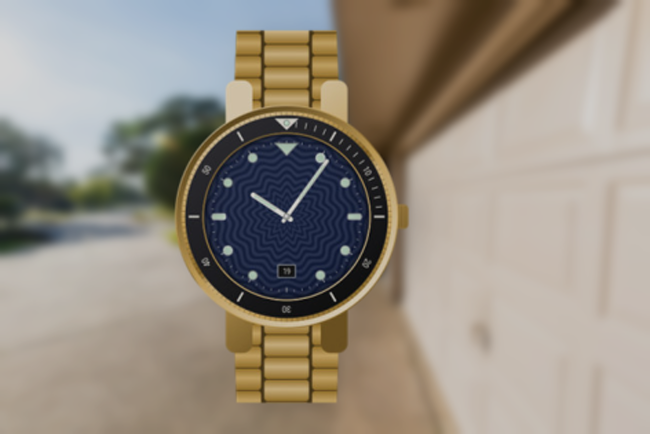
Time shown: **10:06**
